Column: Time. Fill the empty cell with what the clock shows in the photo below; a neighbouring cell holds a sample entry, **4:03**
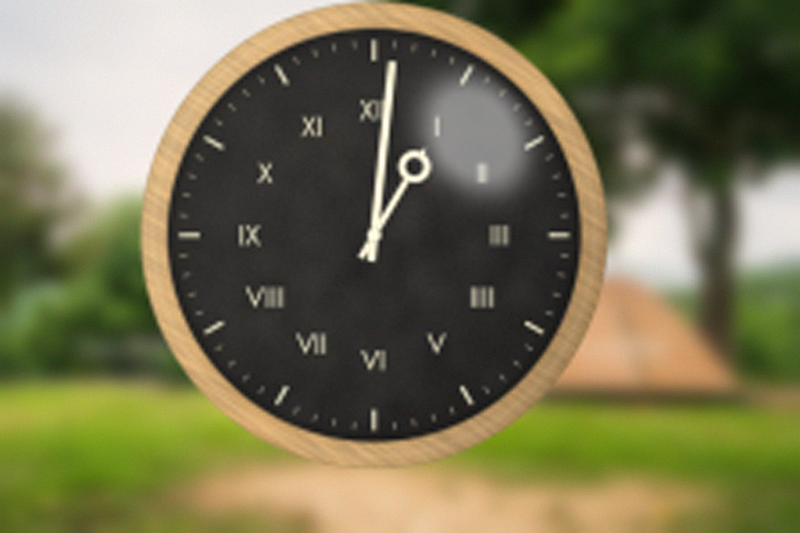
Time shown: **1:01**
